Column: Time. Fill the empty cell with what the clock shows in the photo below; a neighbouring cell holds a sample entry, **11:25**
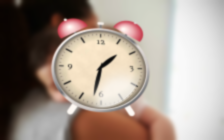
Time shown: **1:32**
